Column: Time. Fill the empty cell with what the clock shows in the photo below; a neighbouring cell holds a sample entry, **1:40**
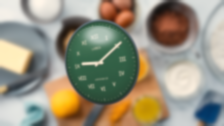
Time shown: **9:10**
